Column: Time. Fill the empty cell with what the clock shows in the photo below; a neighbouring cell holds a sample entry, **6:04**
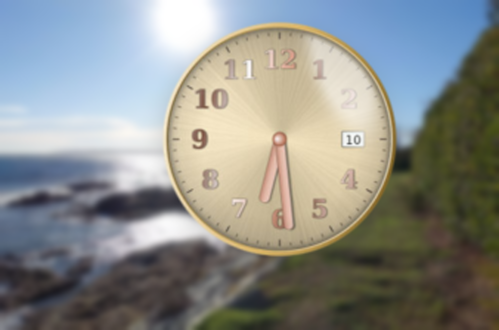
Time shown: **6:29**
